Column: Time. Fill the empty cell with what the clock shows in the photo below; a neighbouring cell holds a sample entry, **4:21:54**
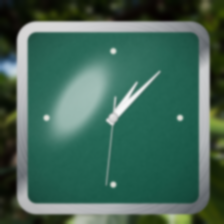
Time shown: **1:07:31**
